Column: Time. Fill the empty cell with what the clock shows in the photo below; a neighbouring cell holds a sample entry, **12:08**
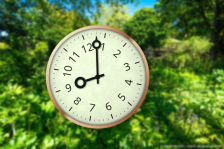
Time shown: **9:03**
